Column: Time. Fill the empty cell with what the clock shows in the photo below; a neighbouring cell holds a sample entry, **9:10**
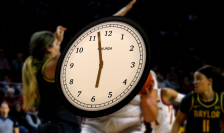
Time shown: **5:57**
